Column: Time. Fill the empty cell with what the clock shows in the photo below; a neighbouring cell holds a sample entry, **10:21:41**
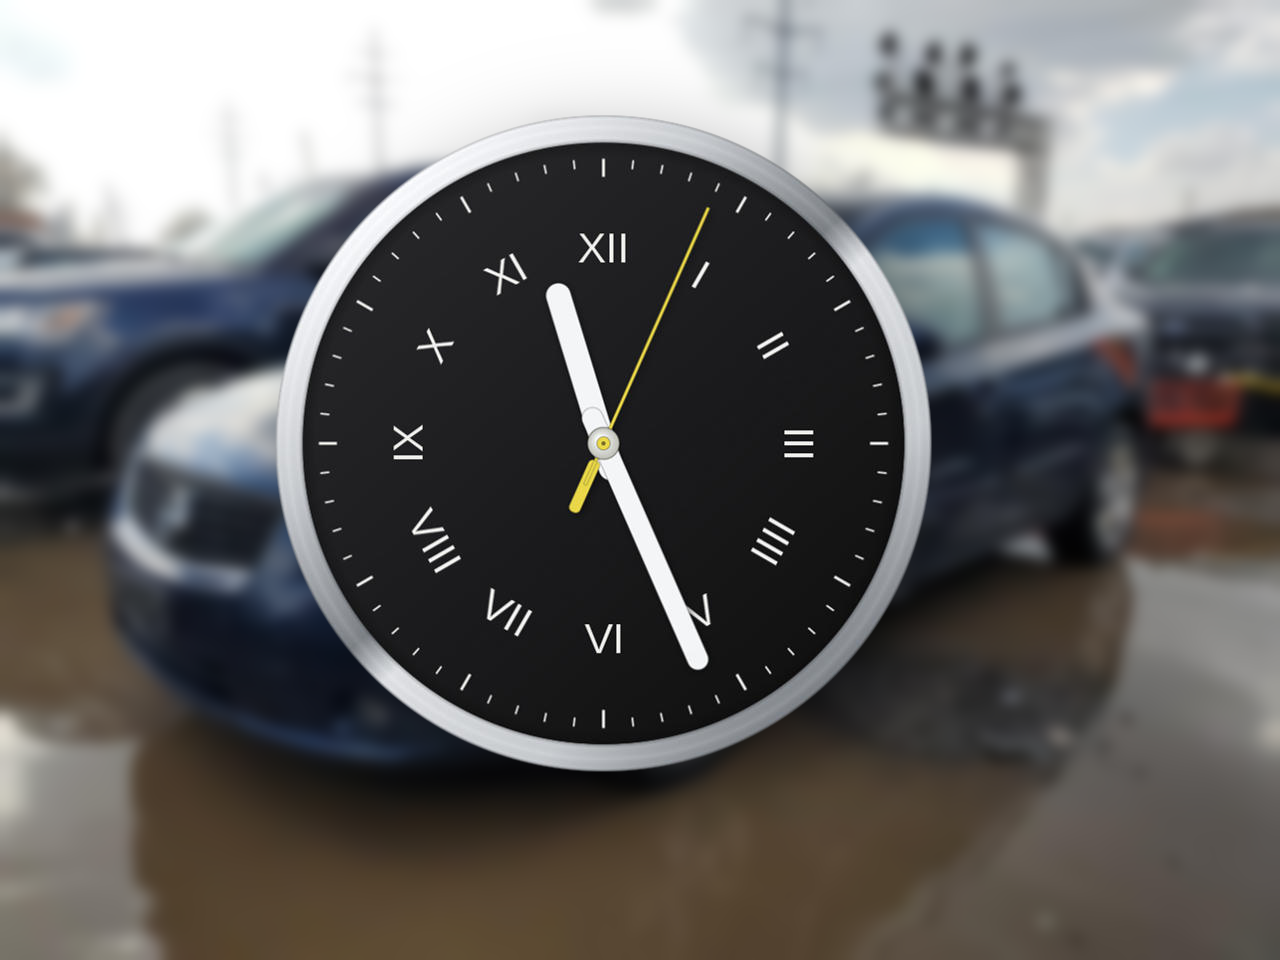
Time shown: **11:26:04**
